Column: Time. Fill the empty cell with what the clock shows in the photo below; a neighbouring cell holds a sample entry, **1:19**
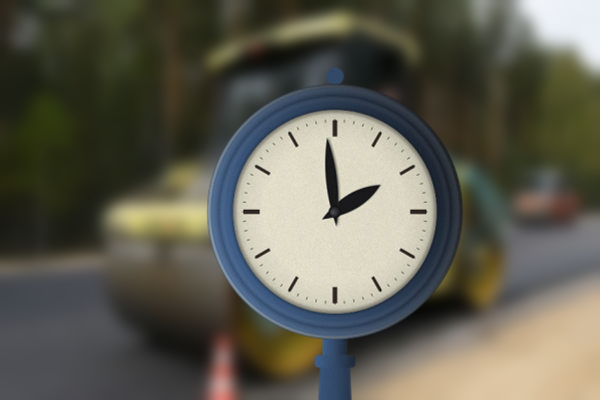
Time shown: **1:59**
